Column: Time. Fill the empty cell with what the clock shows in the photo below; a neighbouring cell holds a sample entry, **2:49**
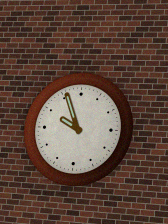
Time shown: **9:56**
